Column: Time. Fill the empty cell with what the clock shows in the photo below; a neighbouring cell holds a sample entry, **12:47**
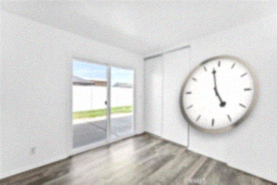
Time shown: **4:58**
